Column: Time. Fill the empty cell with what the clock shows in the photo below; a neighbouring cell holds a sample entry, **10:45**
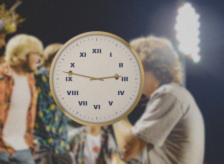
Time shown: **2:47**
